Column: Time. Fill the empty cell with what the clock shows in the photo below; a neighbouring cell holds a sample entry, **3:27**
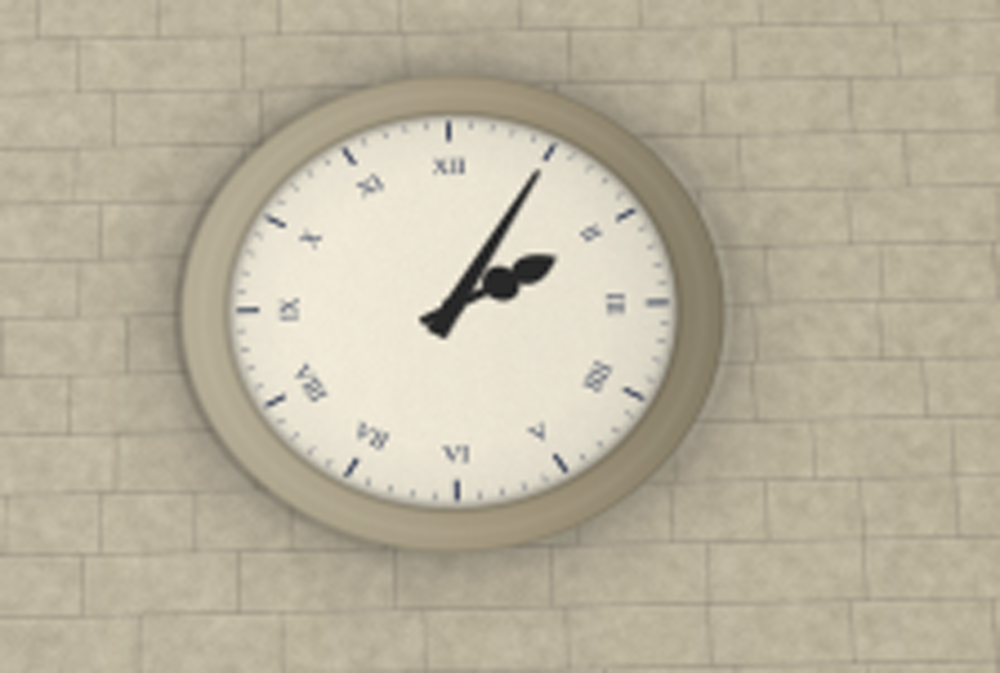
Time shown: **2:05**
